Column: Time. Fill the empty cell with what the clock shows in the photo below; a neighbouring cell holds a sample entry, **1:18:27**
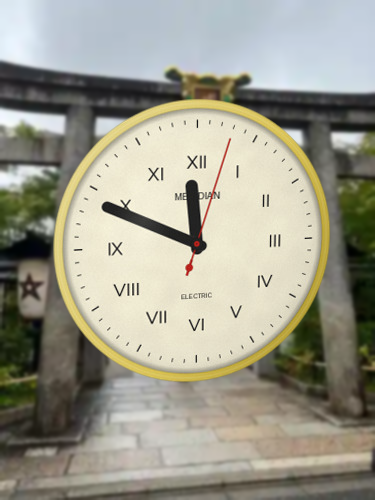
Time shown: **11:49:03**
